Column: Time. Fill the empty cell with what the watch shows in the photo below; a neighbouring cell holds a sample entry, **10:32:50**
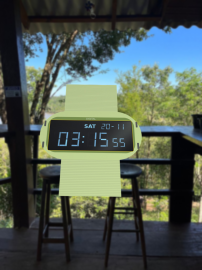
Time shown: **3:15:55**
